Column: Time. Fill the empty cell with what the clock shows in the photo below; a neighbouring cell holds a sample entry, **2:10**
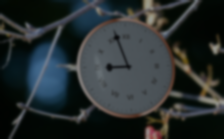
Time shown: **8:57**
